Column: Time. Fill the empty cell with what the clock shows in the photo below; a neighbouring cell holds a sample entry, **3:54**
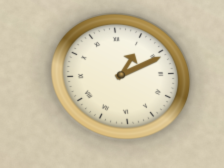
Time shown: **1:11**
